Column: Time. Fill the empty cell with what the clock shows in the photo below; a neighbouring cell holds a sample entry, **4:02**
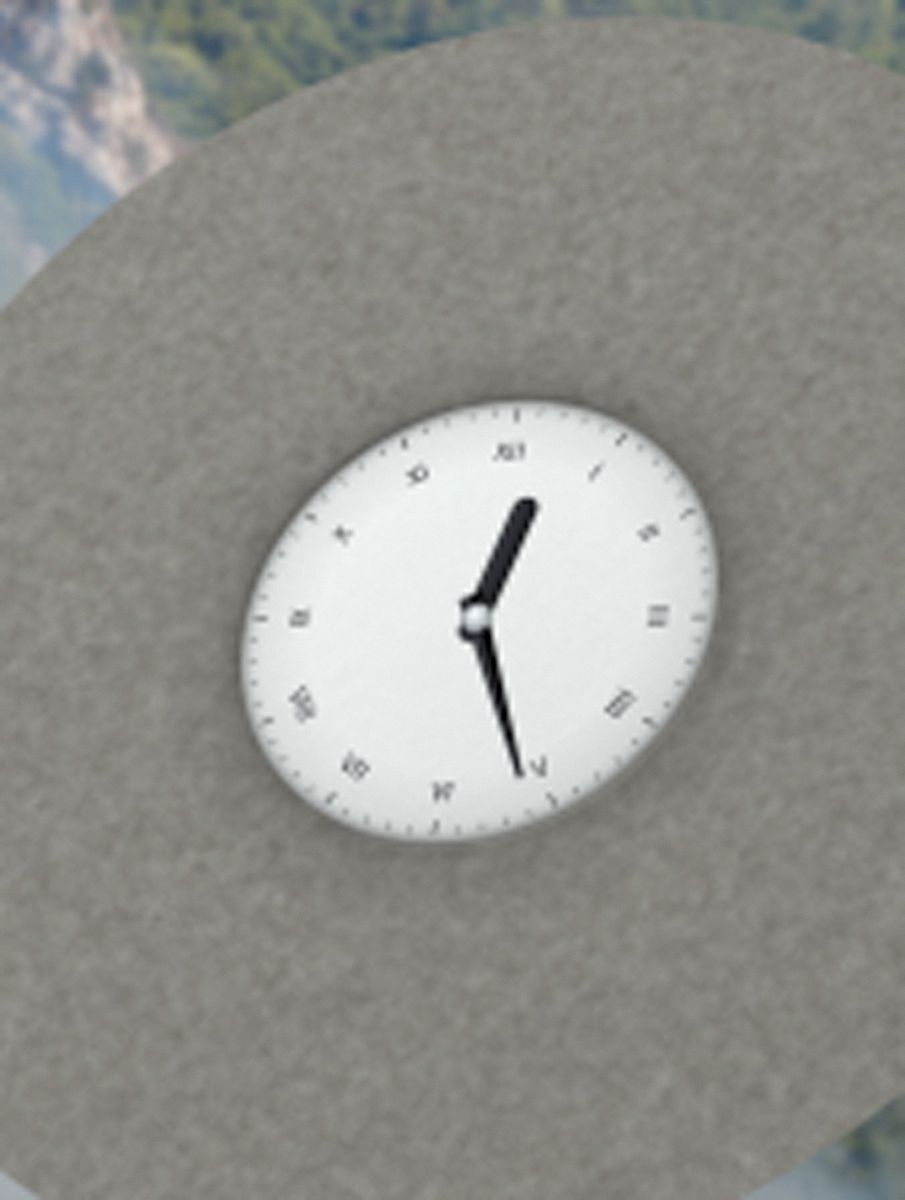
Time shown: **12:26**
